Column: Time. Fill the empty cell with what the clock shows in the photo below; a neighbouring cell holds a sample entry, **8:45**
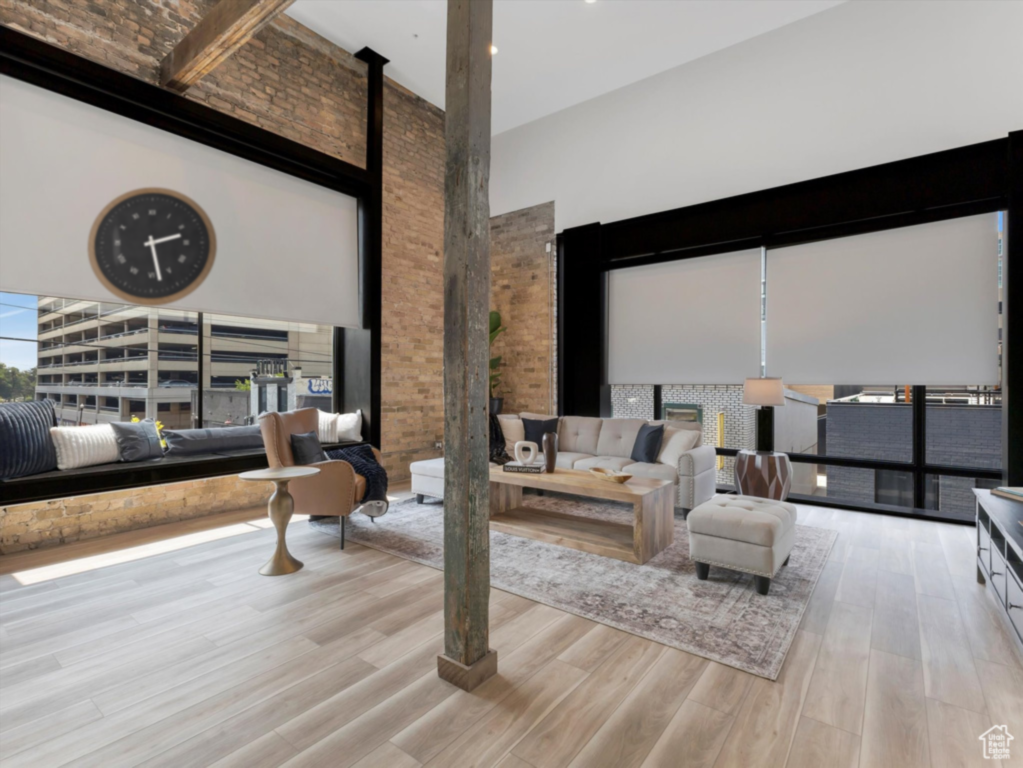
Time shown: **2:28**
